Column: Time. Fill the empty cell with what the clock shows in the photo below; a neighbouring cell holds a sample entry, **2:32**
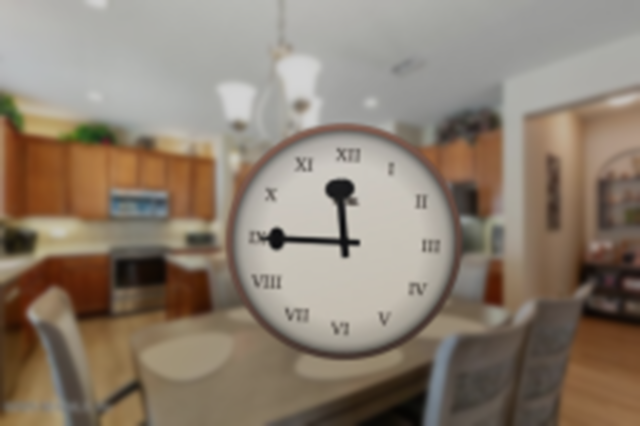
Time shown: **11:45**
